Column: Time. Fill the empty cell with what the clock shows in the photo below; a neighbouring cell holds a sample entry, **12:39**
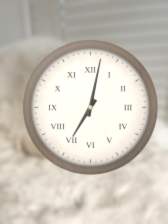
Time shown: **7:02**
